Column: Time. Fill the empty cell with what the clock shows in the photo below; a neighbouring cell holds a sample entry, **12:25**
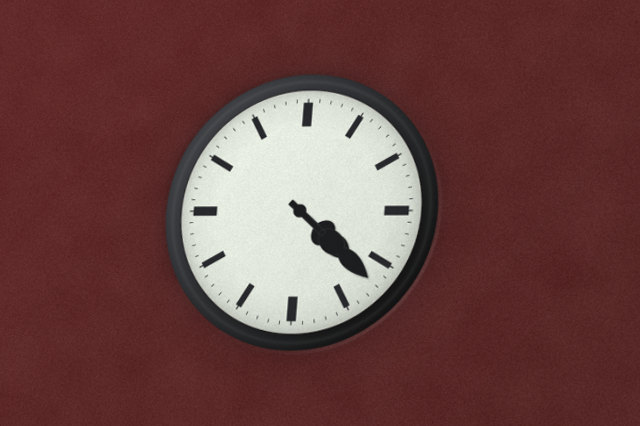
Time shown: **4:22**
